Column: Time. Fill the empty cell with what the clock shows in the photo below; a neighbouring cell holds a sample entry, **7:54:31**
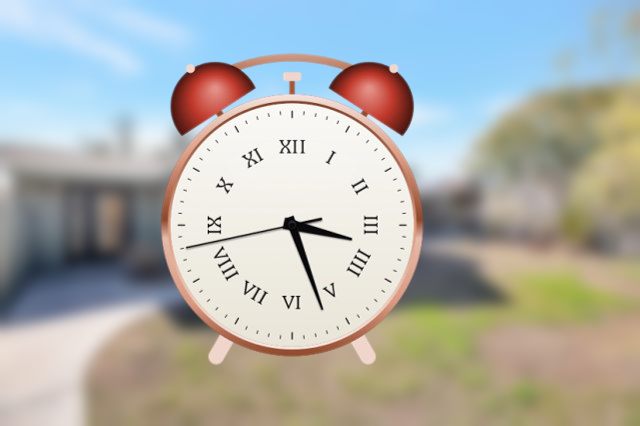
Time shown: **3:26:43**
